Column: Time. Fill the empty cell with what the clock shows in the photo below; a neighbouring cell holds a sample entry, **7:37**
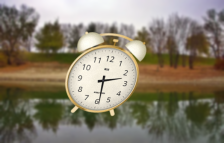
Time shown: **2:29**
